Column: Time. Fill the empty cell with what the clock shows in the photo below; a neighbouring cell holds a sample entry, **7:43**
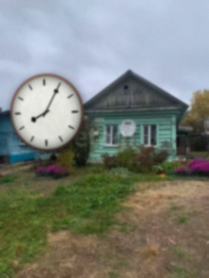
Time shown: **8:05**
